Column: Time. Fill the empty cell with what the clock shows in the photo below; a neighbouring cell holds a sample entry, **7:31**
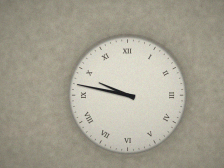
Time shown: **9:47**
